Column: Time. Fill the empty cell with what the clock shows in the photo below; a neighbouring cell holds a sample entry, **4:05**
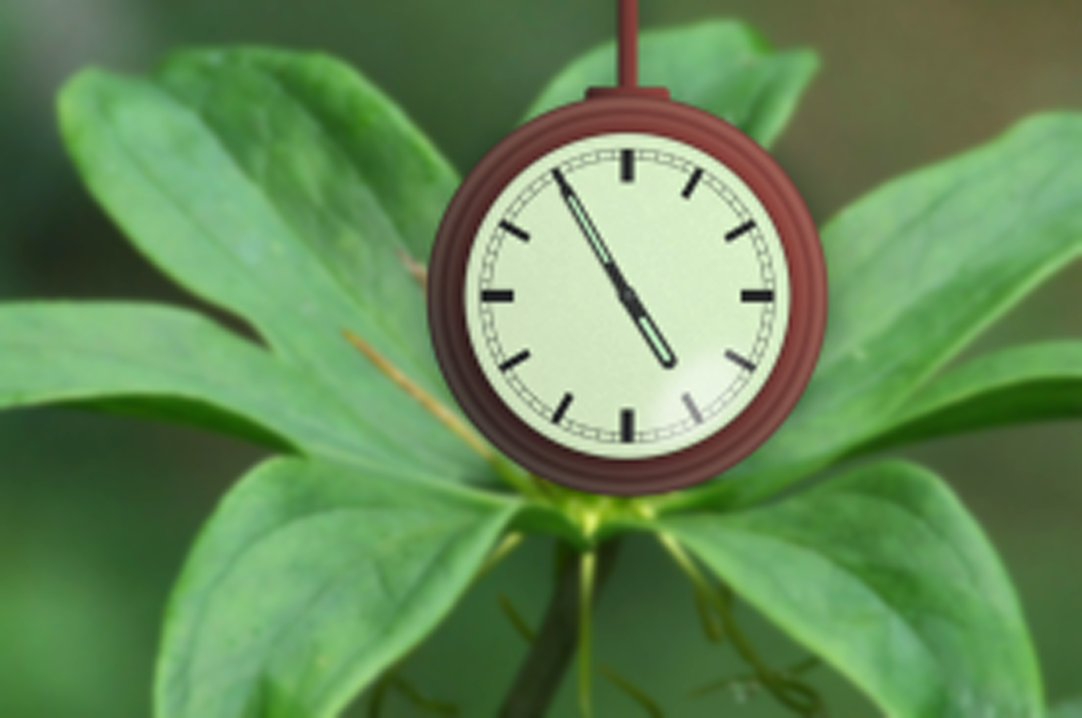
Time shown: **4:55**
